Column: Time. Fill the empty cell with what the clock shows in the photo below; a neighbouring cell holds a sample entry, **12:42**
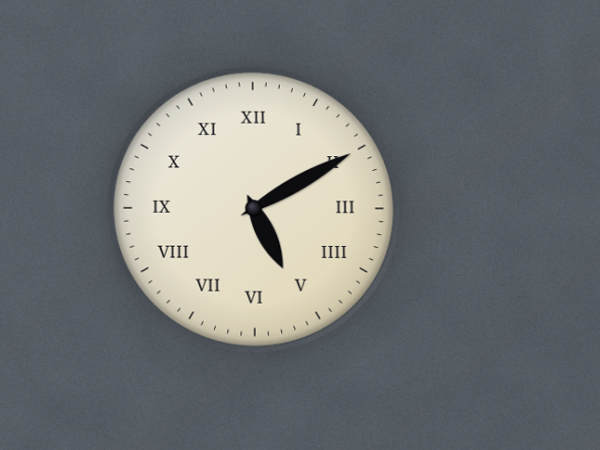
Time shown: **5:10**
